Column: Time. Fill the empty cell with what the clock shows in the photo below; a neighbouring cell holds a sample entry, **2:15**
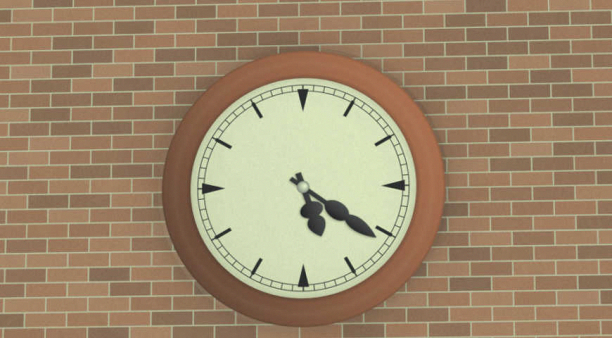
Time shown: **5:21**
